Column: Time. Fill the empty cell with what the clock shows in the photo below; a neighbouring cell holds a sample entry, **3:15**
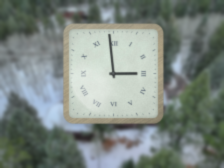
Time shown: **2:59**
